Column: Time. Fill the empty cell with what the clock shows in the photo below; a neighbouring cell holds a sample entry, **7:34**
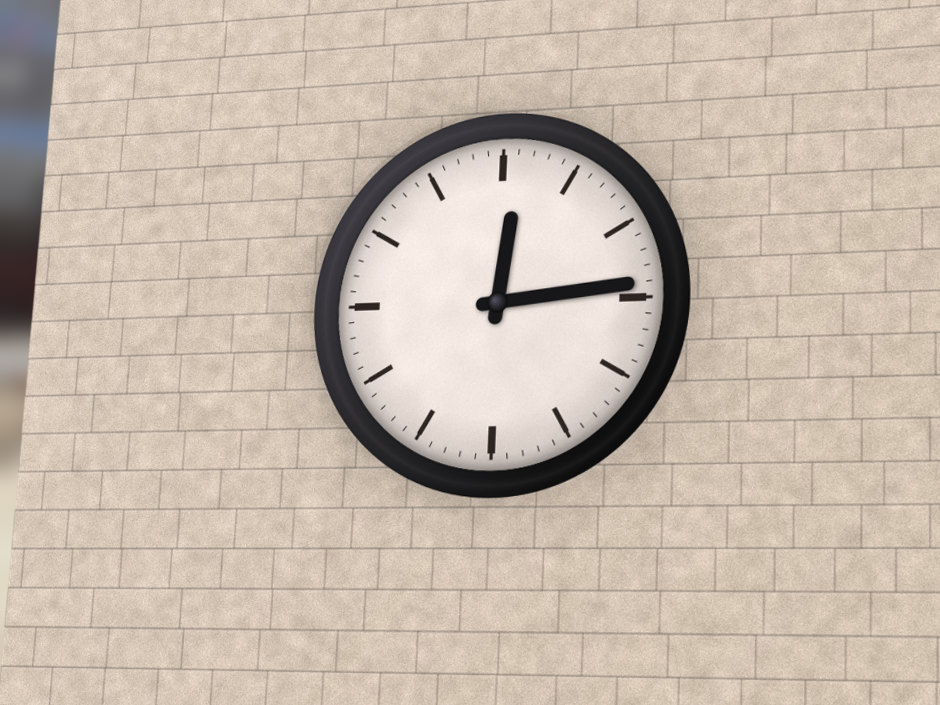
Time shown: **12:14**
